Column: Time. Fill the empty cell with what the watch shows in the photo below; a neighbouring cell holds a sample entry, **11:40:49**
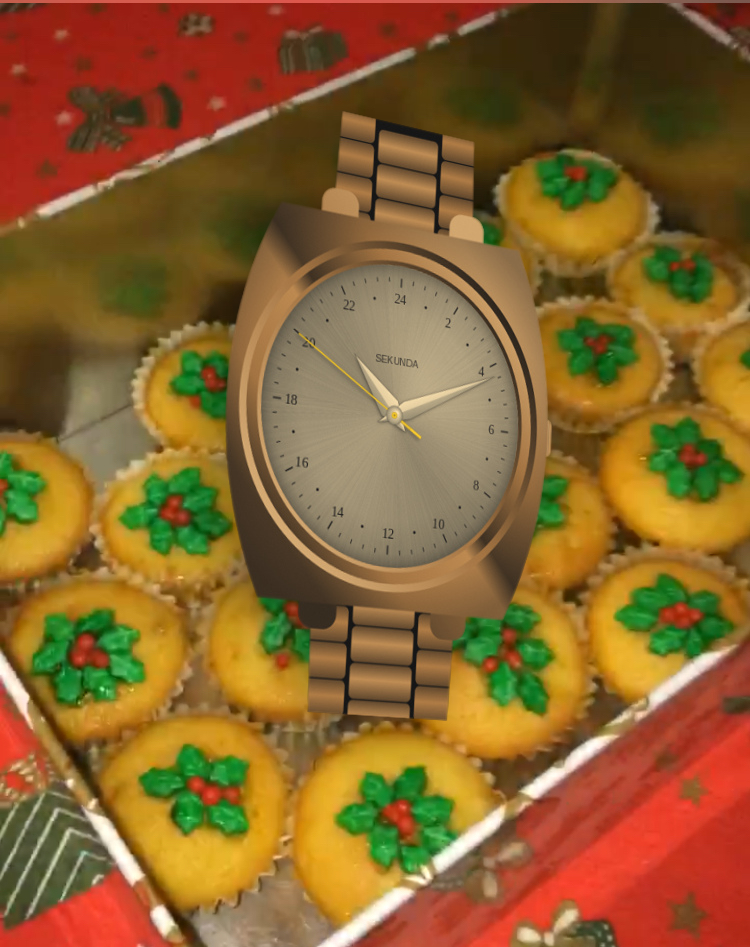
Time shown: **21:10:50**
